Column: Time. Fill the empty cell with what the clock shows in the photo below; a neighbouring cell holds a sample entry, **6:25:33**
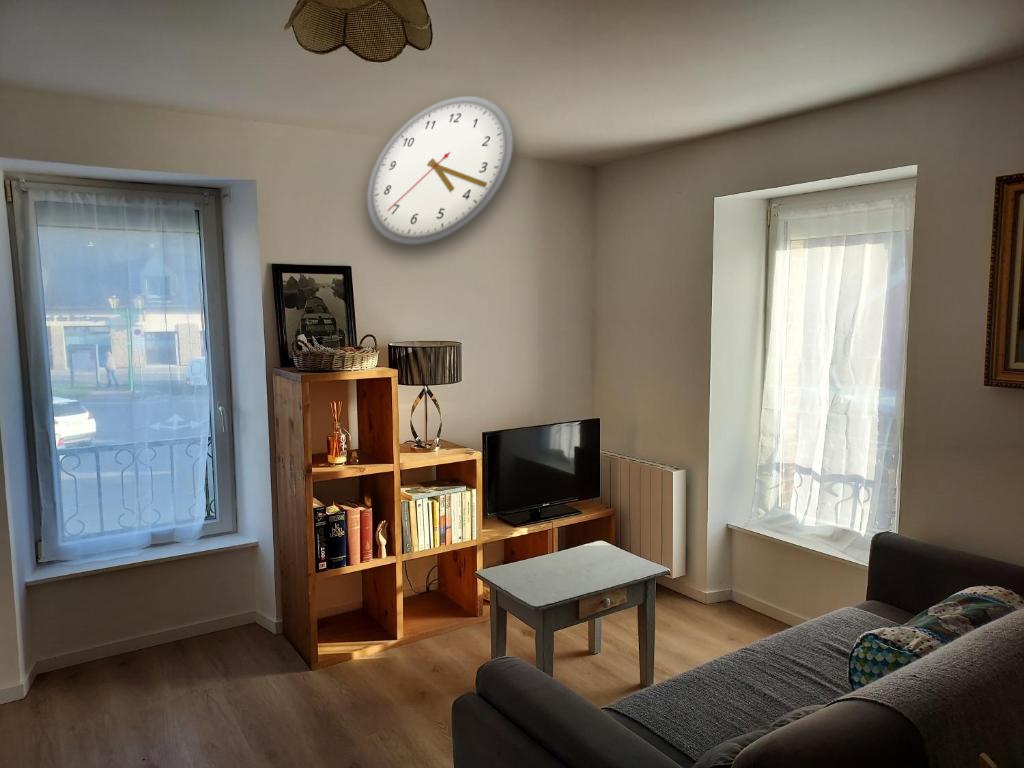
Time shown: **4:17:36**
